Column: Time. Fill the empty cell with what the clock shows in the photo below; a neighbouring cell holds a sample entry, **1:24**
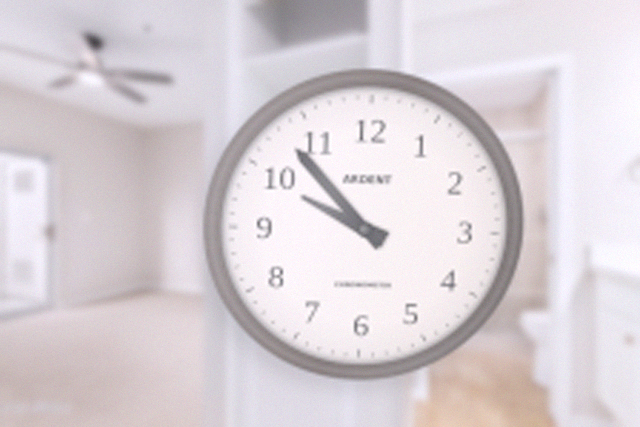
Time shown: **9:53**
